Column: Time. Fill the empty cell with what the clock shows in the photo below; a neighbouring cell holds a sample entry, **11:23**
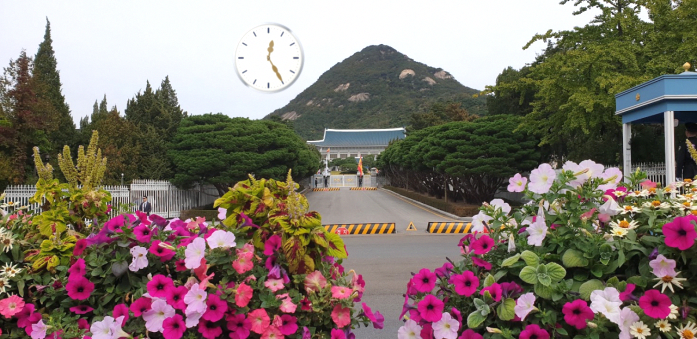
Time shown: **12:25**
